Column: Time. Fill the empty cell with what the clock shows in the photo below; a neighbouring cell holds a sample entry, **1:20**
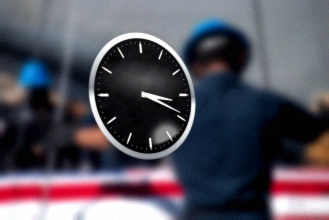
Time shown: **3:19**
